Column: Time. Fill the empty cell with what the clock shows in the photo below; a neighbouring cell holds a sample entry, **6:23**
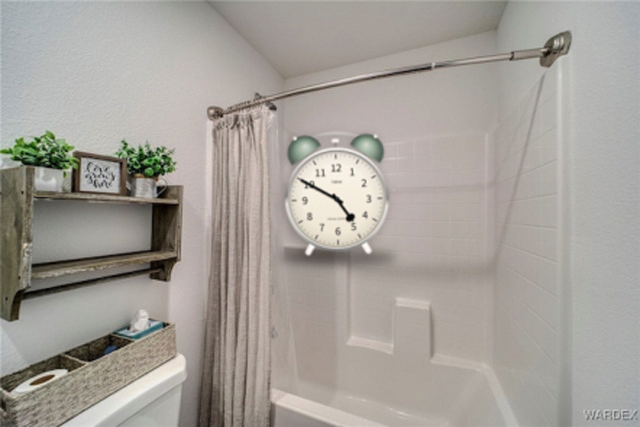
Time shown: **4:50**
